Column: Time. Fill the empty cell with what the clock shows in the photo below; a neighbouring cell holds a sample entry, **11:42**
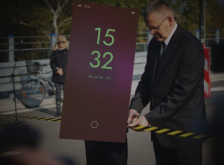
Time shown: **15:32**
